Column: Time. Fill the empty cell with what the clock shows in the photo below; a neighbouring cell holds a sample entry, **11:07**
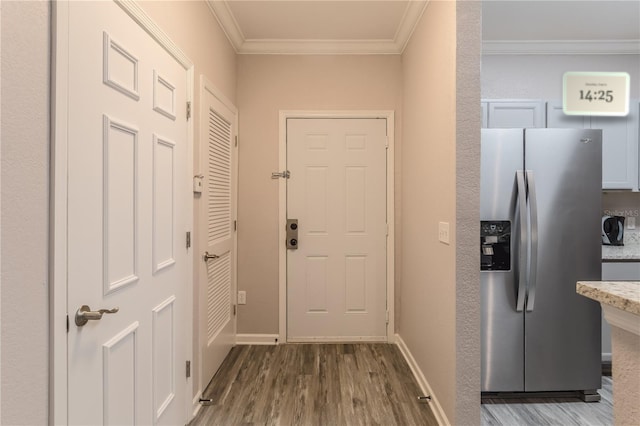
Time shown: **14:25**
